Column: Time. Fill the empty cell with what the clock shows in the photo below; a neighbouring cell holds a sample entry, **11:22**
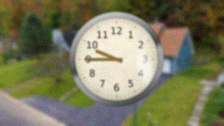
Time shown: **9:45**
